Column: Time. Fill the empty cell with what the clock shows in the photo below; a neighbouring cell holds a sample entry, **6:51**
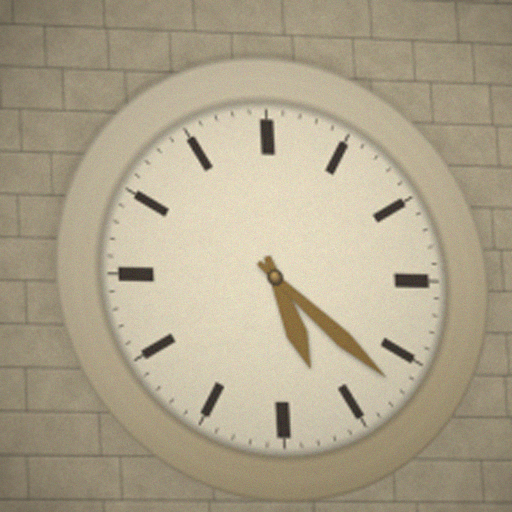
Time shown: **5:22**
